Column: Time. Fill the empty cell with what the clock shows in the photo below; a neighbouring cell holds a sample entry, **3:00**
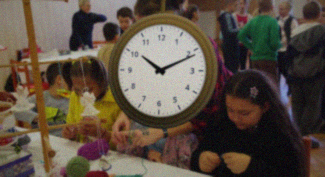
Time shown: **10:11**
